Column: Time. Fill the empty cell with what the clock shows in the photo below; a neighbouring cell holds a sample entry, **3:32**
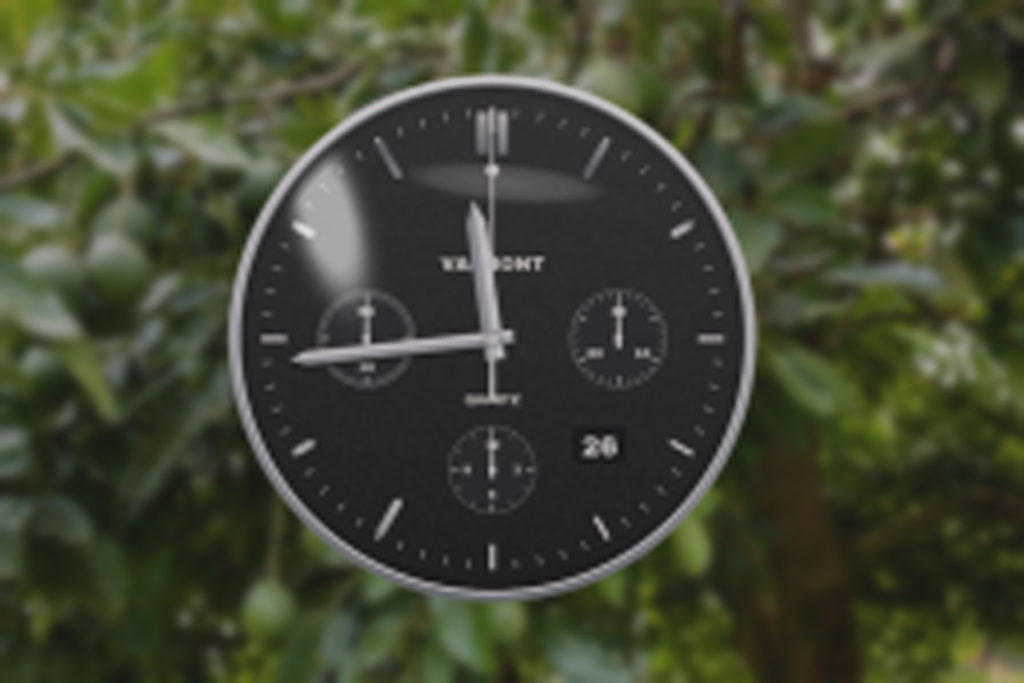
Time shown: **11:44**
